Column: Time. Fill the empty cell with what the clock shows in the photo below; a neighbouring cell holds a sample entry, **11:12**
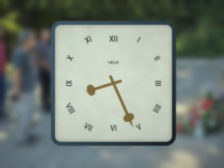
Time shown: **8:26**
